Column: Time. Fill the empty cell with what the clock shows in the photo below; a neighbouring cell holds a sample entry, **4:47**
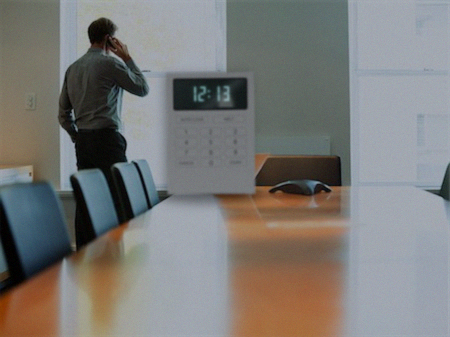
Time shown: **12:13**
